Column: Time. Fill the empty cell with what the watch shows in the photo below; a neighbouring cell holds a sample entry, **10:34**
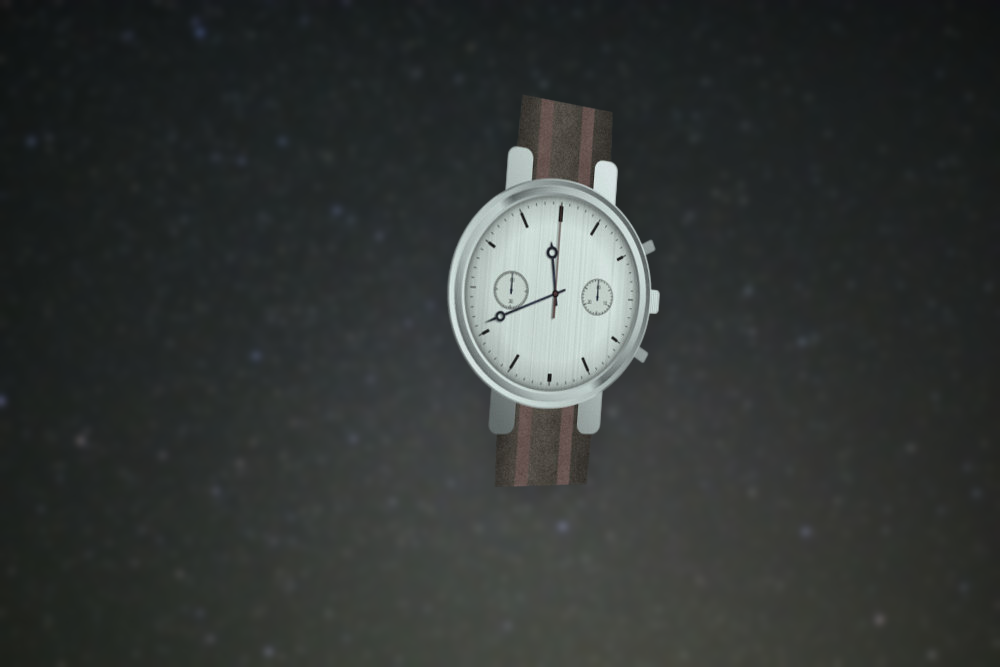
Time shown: **11:41**
